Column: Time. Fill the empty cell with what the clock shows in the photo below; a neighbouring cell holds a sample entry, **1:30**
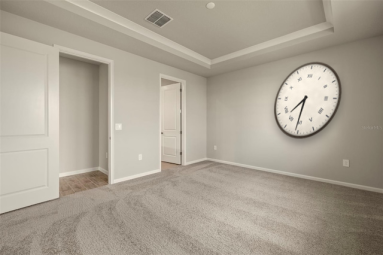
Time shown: **7:31**
